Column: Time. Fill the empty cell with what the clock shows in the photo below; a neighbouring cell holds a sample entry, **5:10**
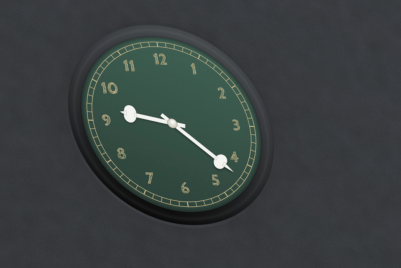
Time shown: **9:22**
